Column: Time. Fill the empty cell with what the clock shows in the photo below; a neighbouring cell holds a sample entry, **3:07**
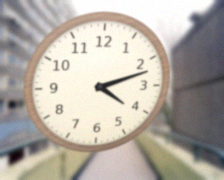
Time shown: **4:12**
